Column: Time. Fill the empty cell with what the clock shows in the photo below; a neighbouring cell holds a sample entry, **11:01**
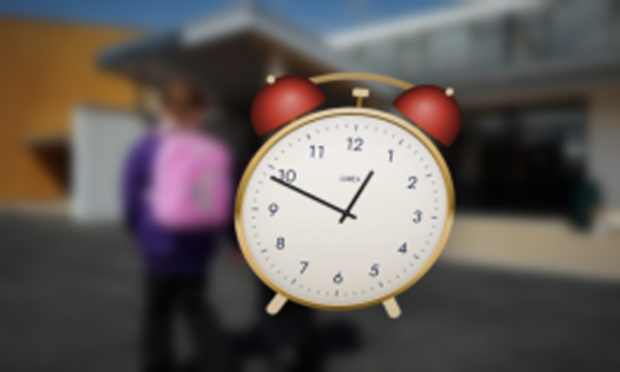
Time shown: **12:49**
